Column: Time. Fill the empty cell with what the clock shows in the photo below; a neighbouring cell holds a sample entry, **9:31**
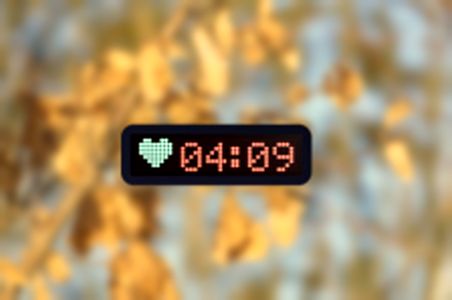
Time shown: **4:09**
